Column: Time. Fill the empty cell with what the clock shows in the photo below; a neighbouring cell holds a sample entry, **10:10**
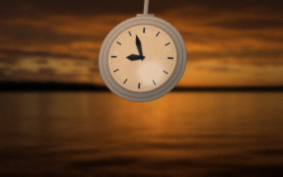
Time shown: **8:57**
